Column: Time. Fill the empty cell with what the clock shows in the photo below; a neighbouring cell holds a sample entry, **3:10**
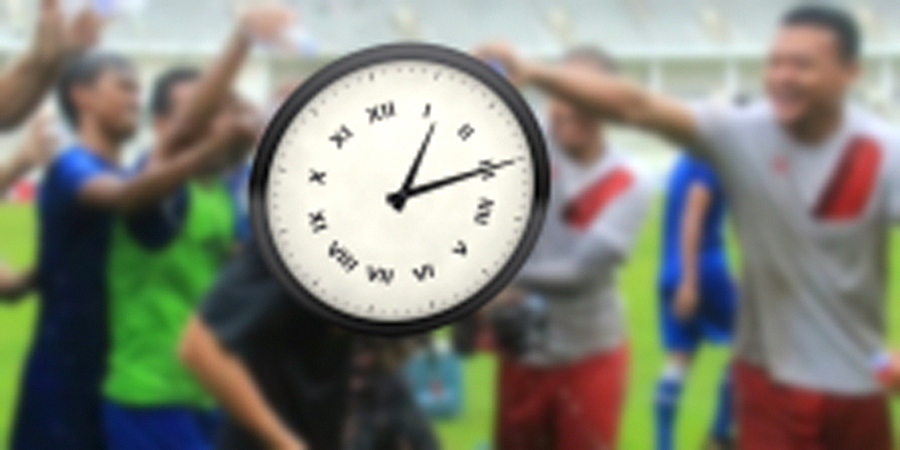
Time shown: **1:15**
